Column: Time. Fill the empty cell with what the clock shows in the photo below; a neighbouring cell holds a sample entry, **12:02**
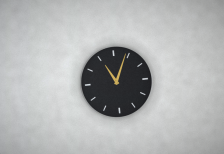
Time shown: **11:04**
